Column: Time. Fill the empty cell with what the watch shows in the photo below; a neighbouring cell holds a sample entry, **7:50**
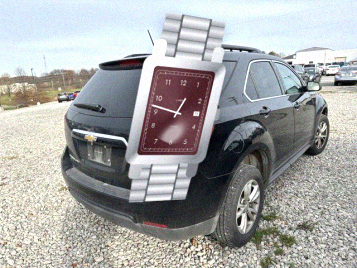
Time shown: **12:47**
